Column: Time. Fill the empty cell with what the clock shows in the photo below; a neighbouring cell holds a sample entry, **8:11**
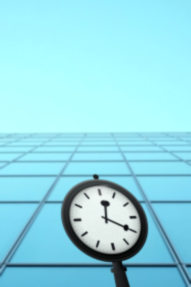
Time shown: **12:20**
